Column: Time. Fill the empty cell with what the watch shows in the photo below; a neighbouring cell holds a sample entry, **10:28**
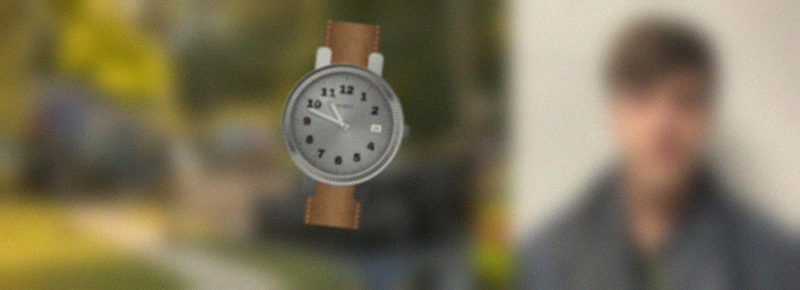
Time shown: **10:48**
